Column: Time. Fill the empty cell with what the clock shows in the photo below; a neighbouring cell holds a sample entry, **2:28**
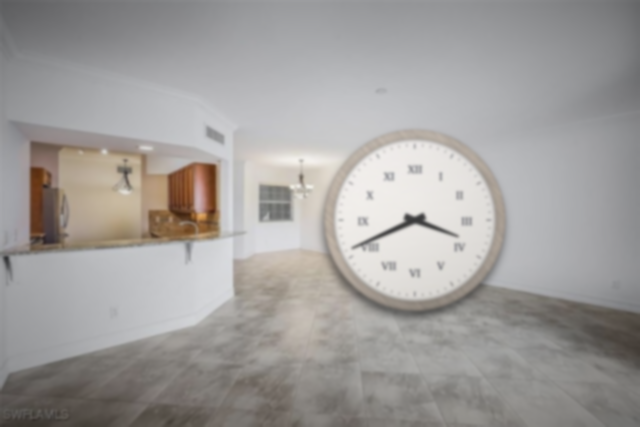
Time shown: **3:41**
